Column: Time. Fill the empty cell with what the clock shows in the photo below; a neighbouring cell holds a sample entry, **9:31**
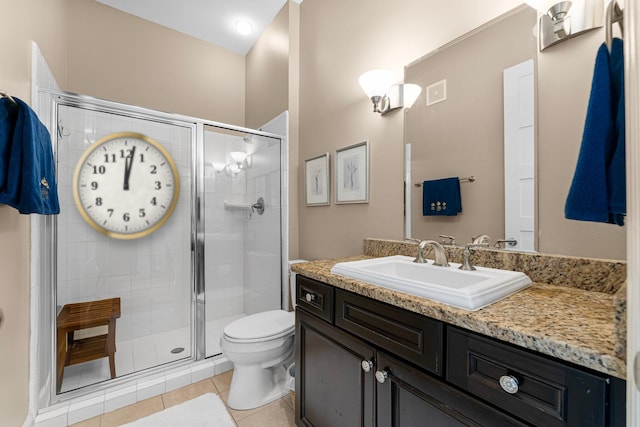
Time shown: **12:02**
